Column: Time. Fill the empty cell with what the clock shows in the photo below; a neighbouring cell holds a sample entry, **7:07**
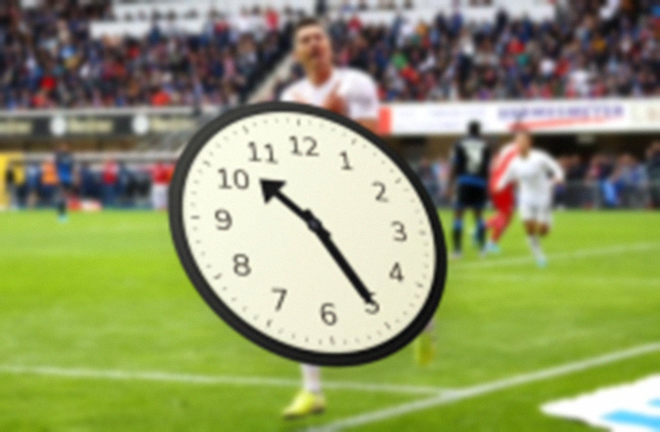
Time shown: **10:25**
